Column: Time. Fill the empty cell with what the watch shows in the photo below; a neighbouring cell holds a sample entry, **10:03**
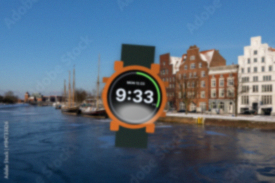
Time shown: **9:33**
